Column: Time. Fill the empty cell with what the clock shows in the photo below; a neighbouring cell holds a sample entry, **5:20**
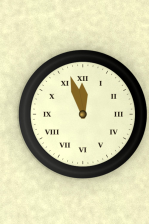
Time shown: **11:57**
